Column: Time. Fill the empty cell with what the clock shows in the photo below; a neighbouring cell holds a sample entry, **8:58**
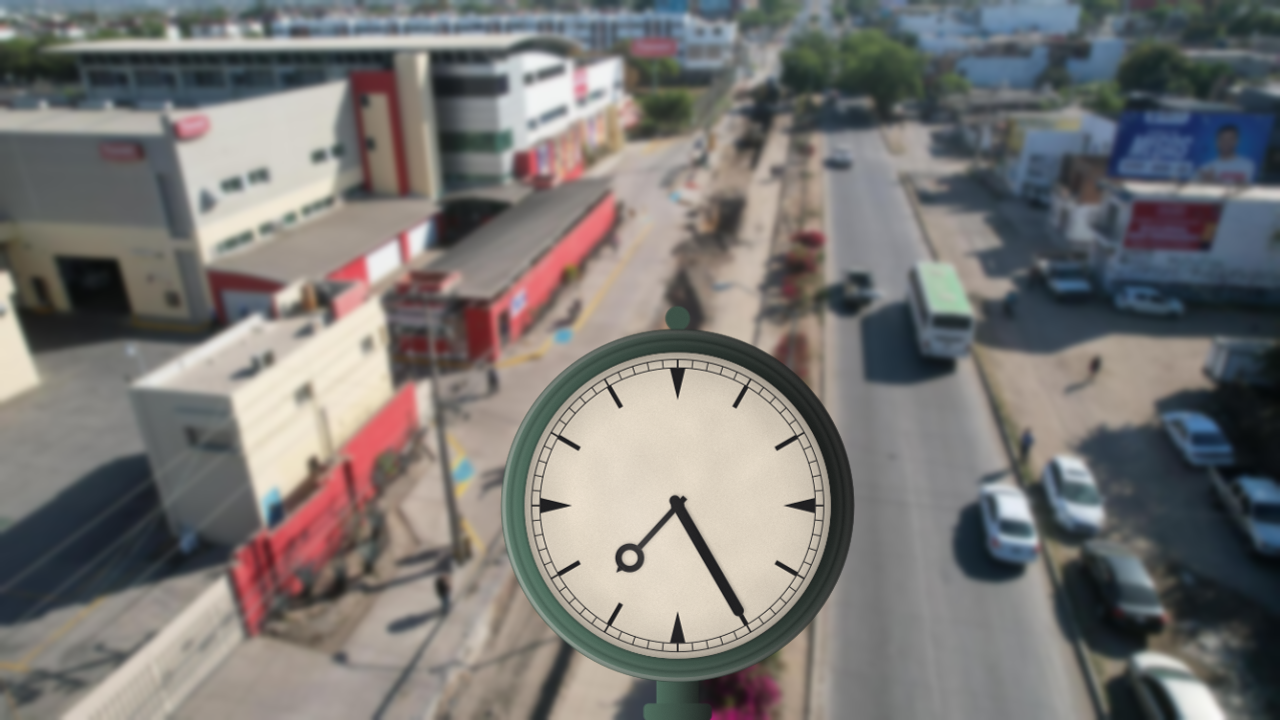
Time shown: **7:25**
